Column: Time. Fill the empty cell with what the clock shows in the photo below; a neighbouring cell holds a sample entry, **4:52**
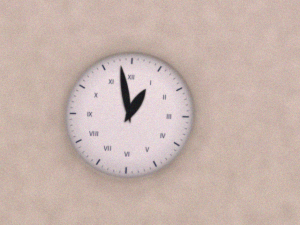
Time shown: **12:58**
